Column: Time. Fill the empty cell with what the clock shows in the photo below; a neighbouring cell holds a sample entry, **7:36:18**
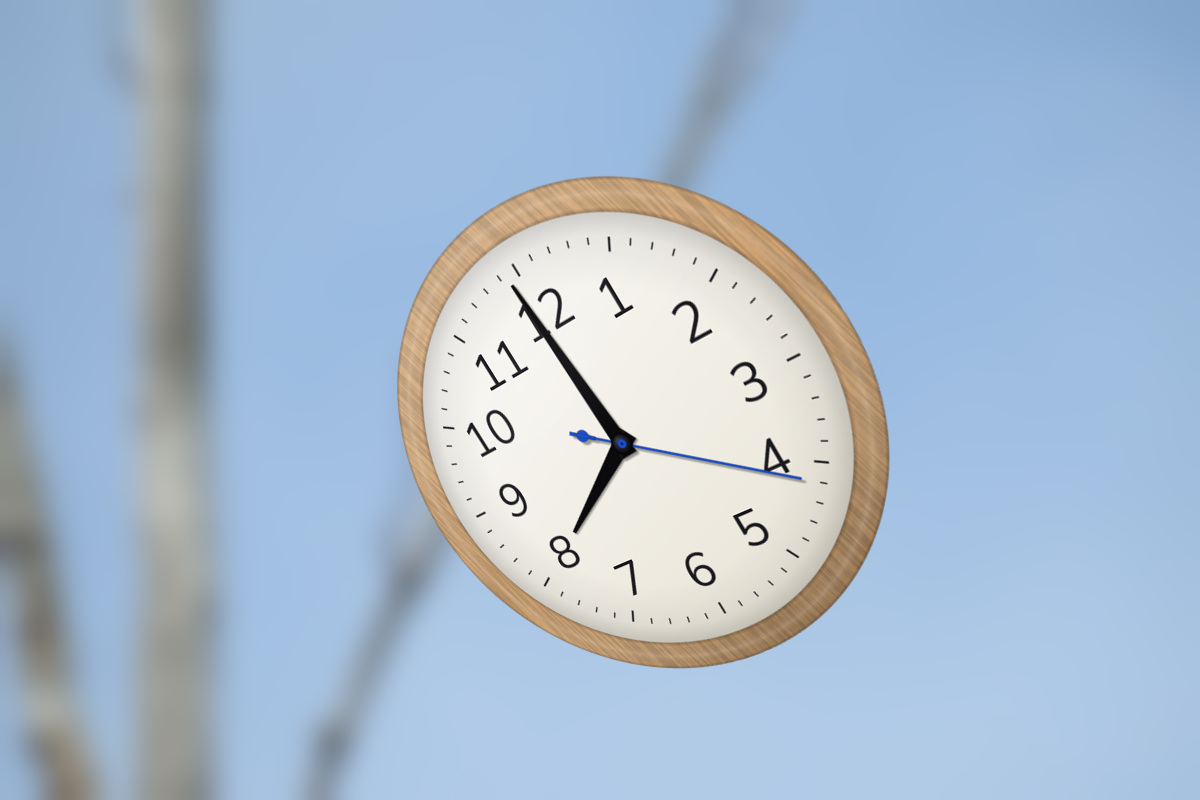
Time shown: **7:59:21**
